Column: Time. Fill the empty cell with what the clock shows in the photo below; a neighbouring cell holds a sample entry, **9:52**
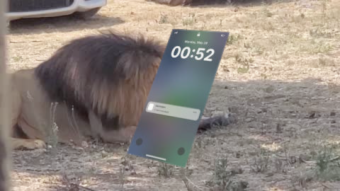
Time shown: **0:52**
